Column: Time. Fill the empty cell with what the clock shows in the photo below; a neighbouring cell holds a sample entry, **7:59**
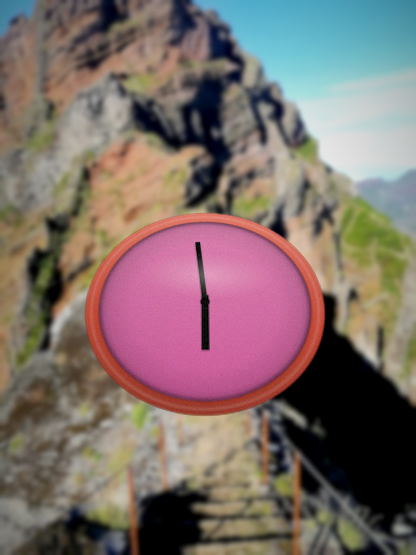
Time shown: **5:59**
